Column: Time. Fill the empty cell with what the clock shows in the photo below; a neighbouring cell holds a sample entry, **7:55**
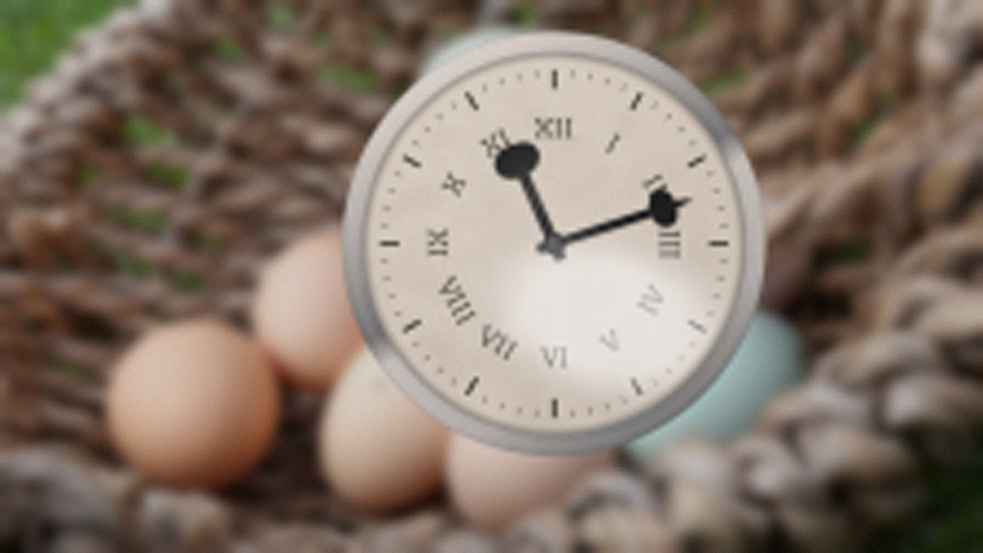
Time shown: **11:12**
